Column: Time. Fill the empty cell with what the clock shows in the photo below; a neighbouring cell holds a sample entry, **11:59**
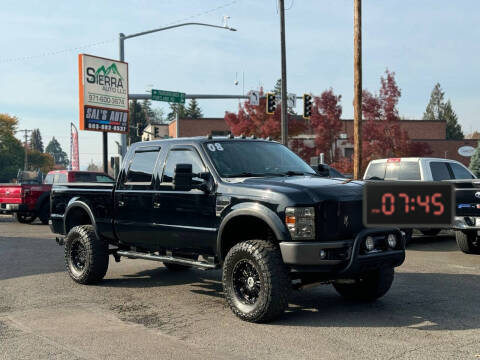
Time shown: **7:45**
